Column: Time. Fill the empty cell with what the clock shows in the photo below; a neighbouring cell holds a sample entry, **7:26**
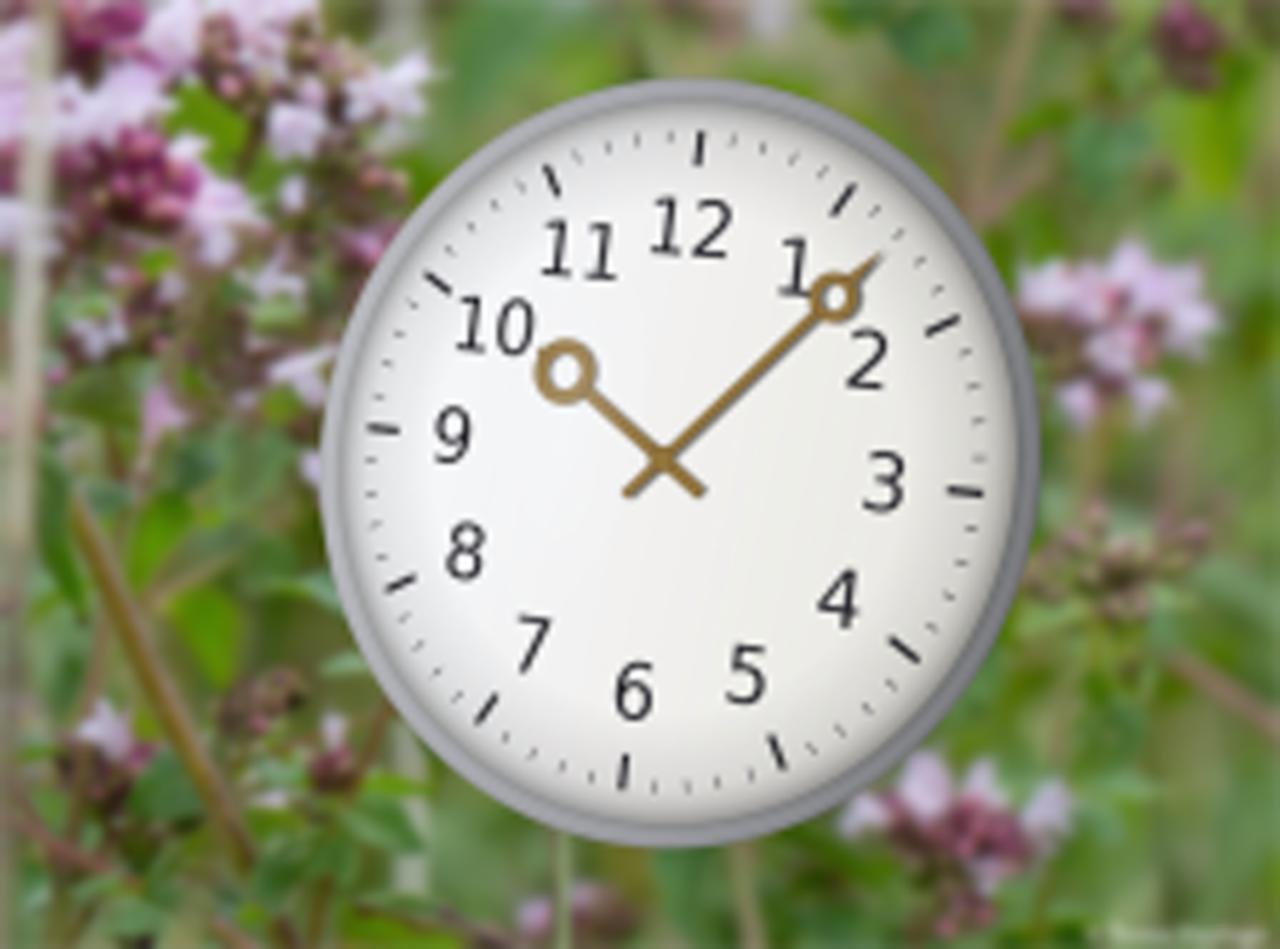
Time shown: **10:07**
